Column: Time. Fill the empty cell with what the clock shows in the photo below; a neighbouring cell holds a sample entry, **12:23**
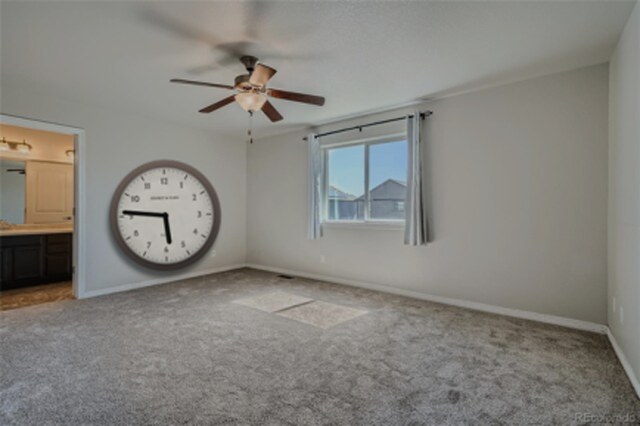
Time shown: **5:46**
